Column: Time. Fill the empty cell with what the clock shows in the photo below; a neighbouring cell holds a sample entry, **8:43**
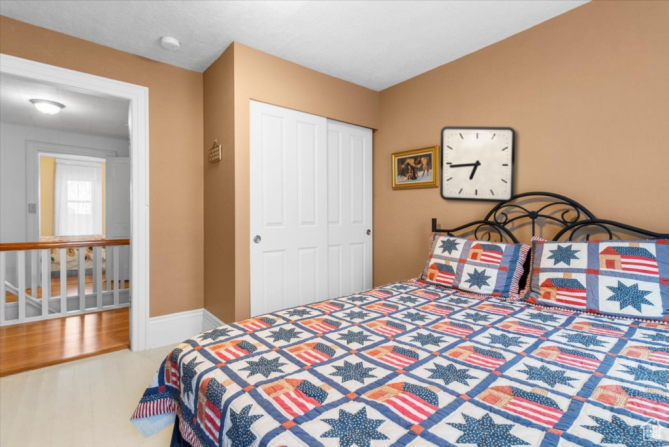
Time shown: **6:44**
